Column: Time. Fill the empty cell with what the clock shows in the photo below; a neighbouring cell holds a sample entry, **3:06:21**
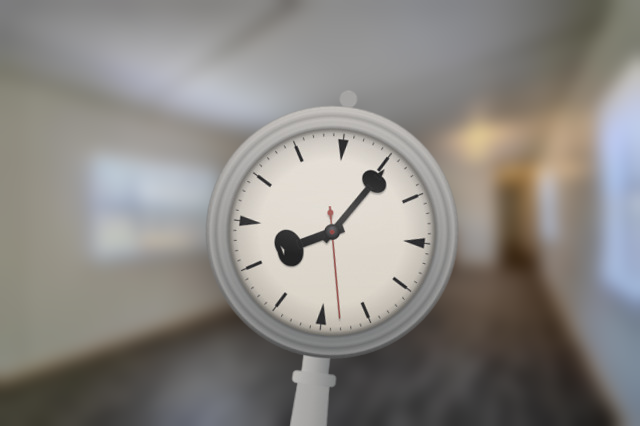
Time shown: **8:05:28**
